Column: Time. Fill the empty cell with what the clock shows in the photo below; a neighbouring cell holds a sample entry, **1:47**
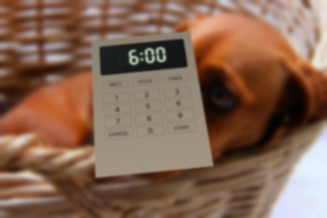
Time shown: **6:00**
